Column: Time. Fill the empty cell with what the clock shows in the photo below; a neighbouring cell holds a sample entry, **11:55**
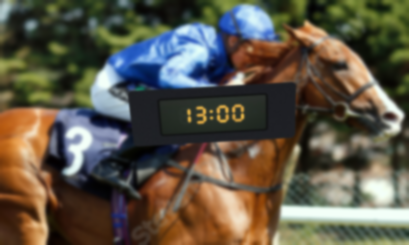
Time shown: **13:00**
